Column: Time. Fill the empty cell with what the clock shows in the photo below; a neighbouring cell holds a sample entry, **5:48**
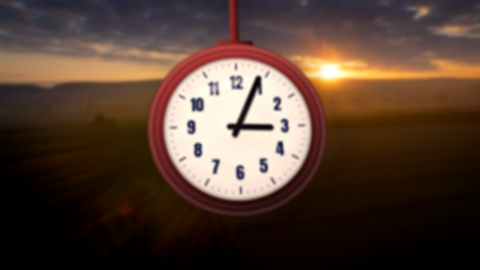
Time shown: **3:04**
